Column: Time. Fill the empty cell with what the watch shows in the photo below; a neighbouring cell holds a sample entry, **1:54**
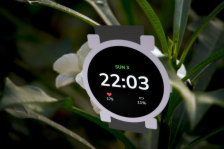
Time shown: **22:03**
